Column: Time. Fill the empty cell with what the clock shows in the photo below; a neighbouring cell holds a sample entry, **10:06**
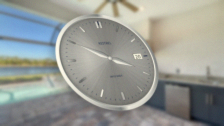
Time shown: **3:50**
